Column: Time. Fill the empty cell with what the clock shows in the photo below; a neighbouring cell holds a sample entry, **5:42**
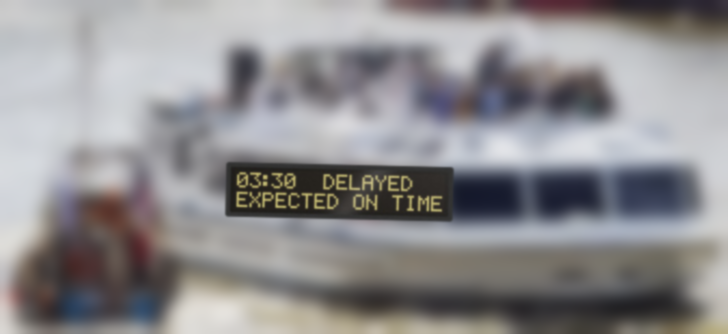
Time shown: **3:30**
